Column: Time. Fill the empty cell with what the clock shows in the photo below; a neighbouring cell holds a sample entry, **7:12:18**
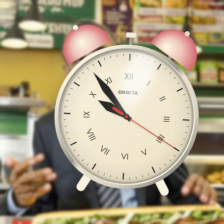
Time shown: **9:53:20**
